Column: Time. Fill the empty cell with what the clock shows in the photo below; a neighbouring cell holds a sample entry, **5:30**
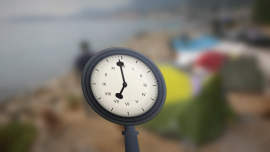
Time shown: **6:59**
